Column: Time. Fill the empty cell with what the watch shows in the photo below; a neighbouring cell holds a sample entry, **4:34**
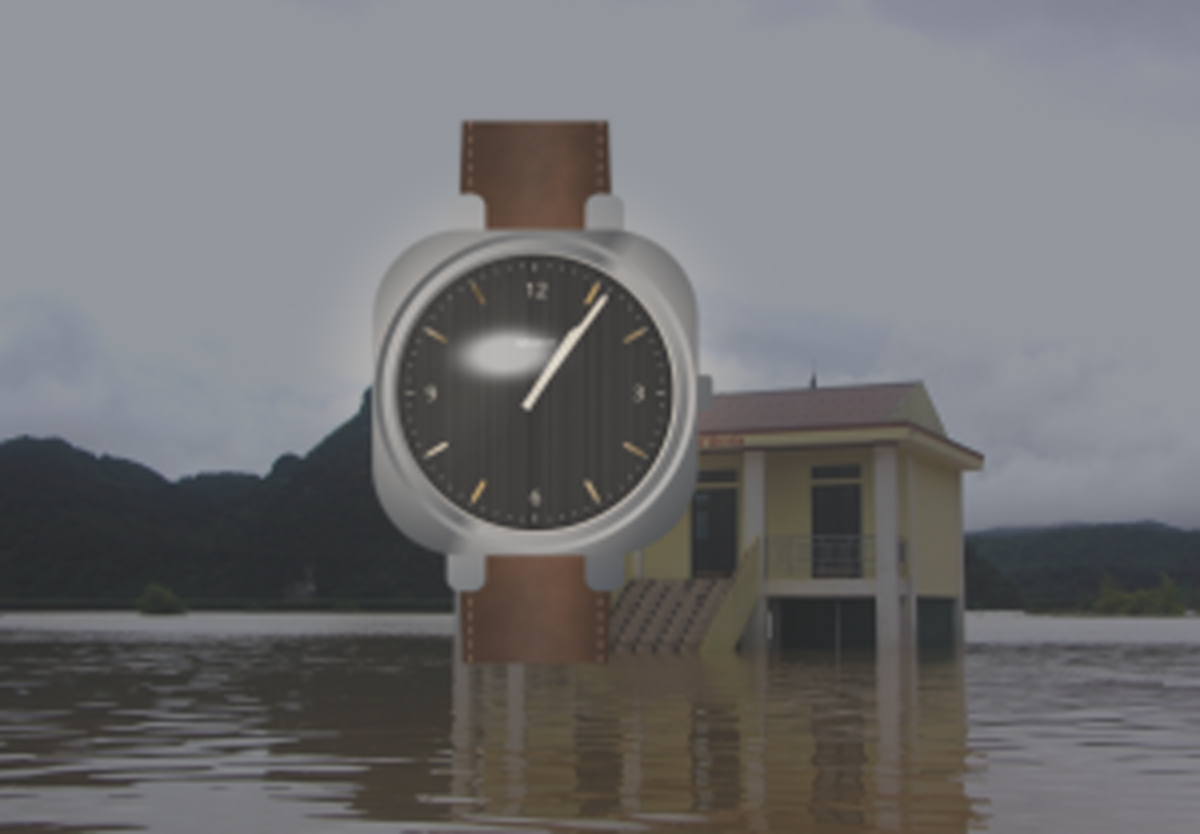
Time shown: **1:06**
